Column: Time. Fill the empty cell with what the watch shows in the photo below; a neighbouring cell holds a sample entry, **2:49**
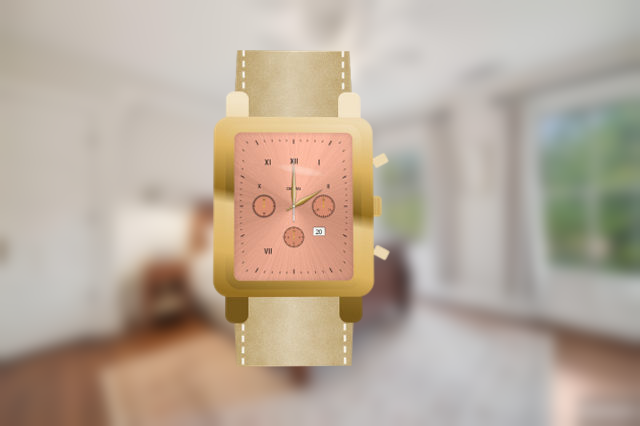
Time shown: **2:00**
